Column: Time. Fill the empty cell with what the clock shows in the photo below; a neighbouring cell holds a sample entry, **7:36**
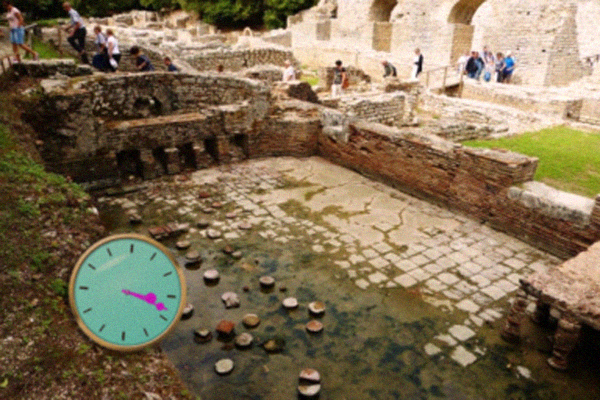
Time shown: **3:18**
